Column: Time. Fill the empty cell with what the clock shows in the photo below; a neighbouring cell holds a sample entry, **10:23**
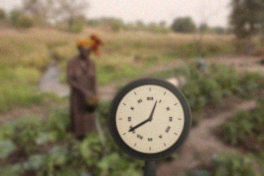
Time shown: **12:40**
